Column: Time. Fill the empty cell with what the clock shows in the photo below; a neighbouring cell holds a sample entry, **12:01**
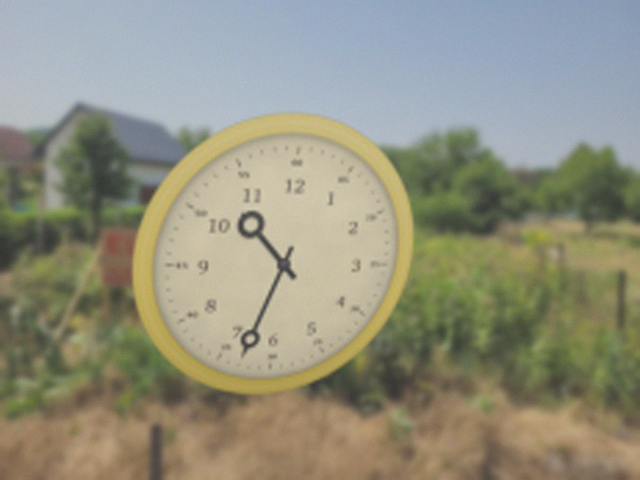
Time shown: **10:33**
